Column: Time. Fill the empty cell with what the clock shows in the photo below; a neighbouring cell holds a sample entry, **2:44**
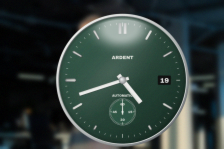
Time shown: **4:42**
